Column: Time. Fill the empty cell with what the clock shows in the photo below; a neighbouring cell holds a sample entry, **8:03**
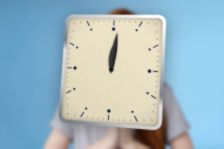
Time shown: **12:01**
